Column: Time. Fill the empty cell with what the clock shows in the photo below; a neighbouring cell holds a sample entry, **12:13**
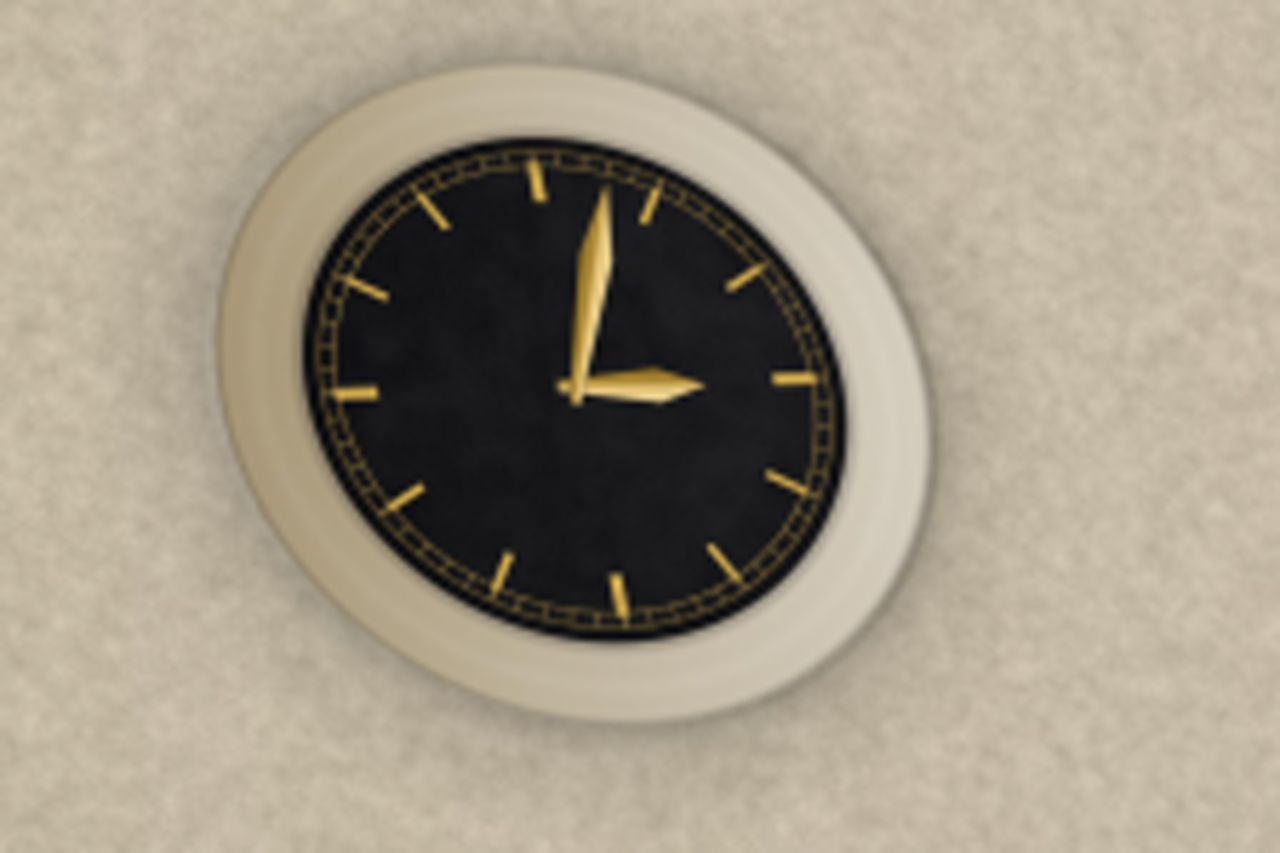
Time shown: **3:03**
